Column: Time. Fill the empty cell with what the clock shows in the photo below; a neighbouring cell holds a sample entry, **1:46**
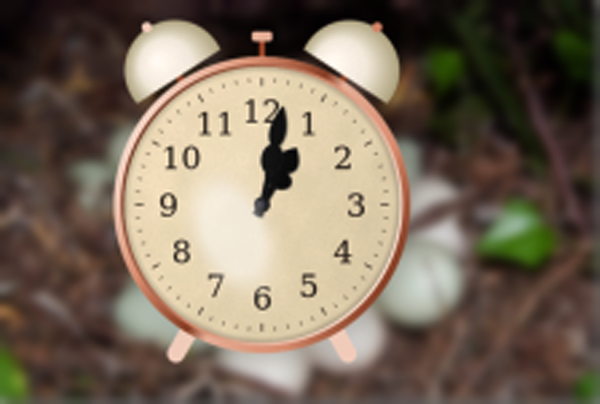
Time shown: **1:02**
